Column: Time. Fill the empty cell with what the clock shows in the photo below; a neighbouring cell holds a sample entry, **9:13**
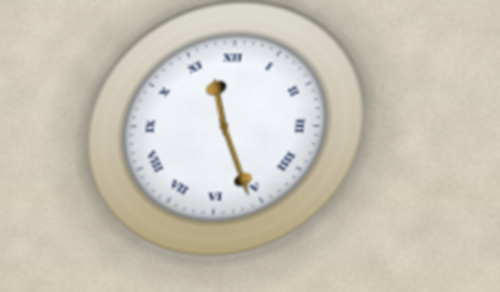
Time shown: **11:26**
